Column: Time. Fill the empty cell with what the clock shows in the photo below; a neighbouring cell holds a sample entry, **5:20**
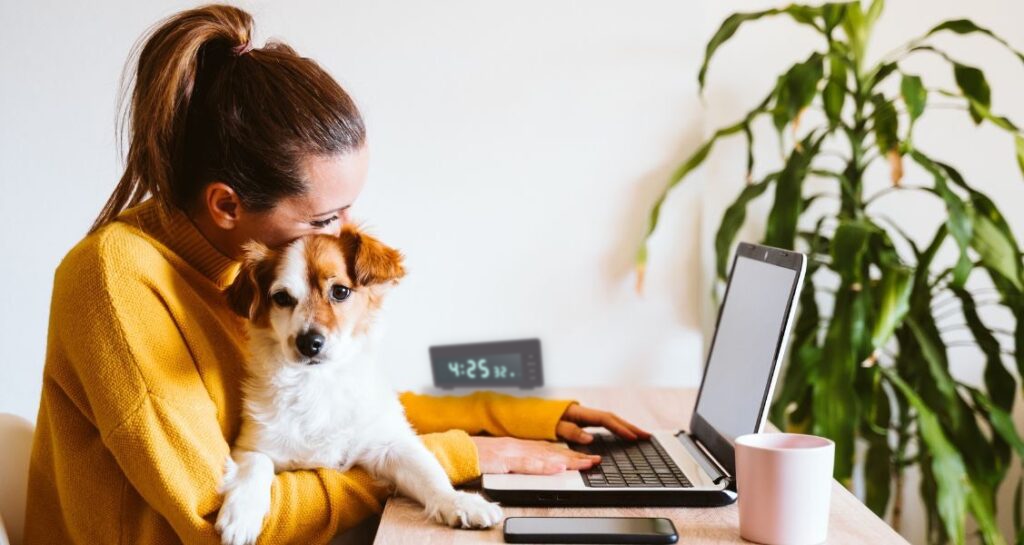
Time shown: **4:25**
